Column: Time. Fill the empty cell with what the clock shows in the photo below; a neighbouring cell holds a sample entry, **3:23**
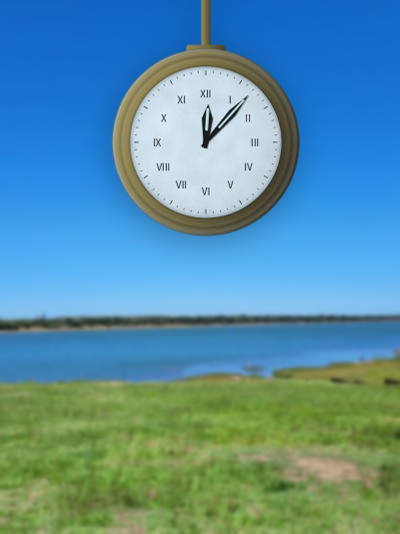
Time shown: **12:07**
